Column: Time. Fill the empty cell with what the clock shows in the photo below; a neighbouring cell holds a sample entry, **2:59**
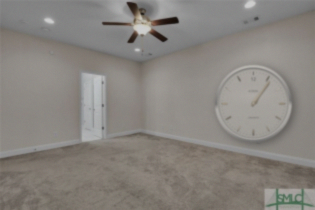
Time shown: **1:06**
